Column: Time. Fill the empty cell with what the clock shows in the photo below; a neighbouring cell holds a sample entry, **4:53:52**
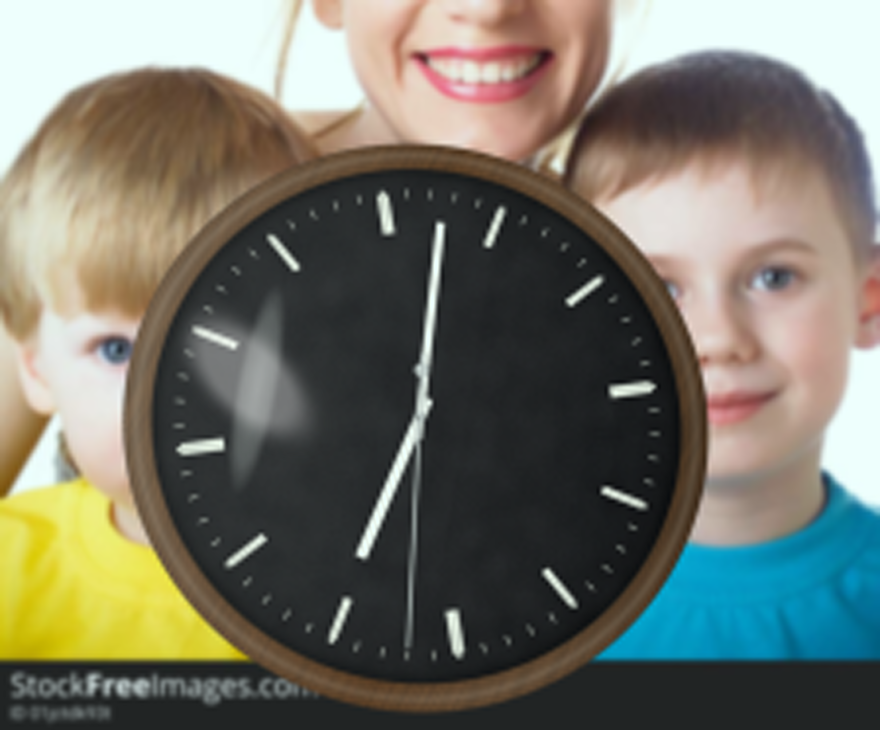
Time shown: **7:02:32**
